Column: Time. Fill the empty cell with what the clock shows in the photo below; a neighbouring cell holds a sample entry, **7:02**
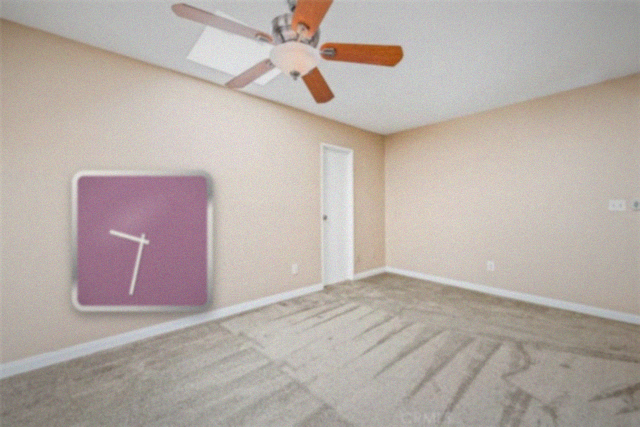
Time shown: **9:32**
